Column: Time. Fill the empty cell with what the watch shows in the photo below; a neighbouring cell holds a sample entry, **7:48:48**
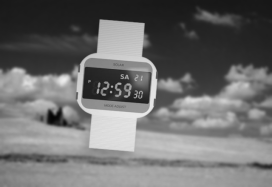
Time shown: **12:59:30**
